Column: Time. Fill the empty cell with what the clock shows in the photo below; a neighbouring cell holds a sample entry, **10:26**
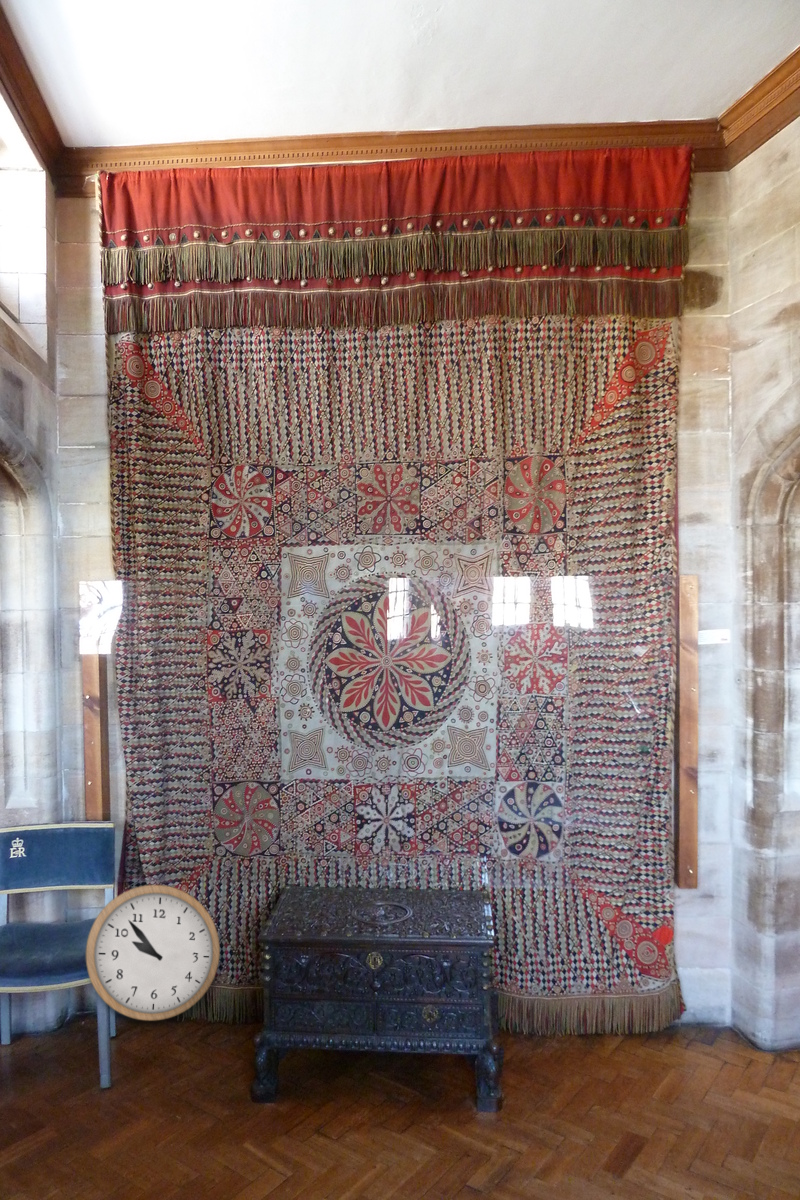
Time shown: **9:53**
